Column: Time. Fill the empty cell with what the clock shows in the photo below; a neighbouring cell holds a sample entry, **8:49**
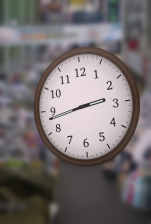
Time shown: **2:43**
